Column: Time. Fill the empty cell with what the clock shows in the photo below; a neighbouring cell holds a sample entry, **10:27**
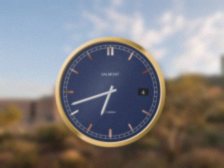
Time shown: **6:42**
